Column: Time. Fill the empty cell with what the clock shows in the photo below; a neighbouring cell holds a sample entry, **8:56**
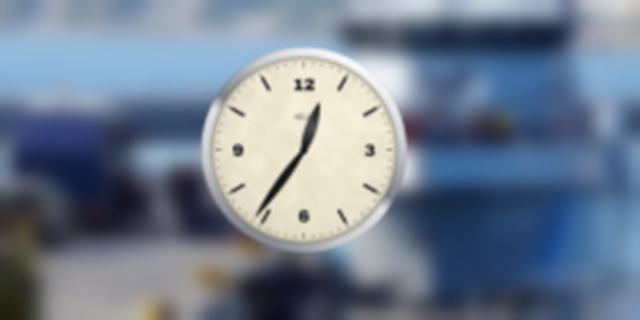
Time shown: **12:36**
